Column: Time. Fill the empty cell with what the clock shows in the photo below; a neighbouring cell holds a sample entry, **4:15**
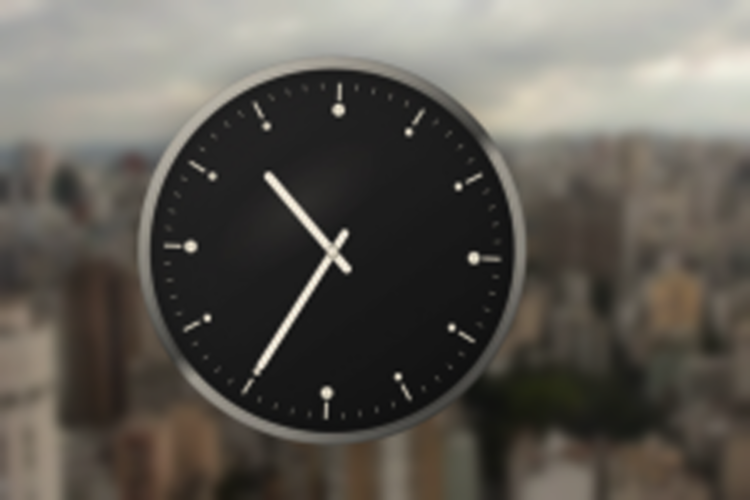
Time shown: **10:35**
